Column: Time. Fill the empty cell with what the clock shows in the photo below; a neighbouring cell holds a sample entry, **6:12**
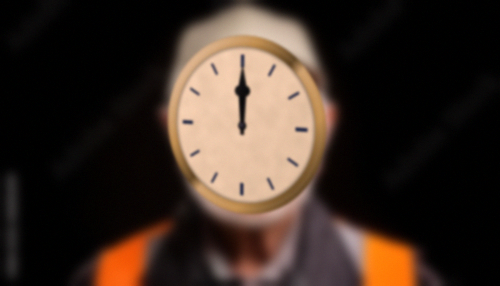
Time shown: **12:00**
